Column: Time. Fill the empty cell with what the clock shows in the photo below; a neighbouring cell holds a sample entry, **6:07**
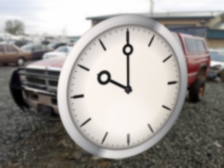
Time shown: **10:00**
